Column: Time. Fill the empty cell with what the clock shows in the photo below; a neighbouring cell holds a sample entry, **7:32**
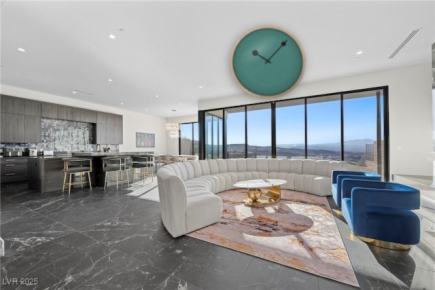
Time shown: **10:07**
